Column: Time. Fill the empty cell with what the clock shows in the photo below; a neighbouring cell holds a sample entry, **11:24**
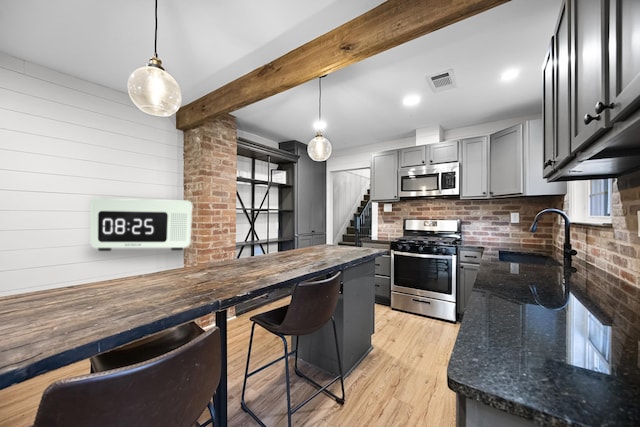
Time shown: **8:25**
